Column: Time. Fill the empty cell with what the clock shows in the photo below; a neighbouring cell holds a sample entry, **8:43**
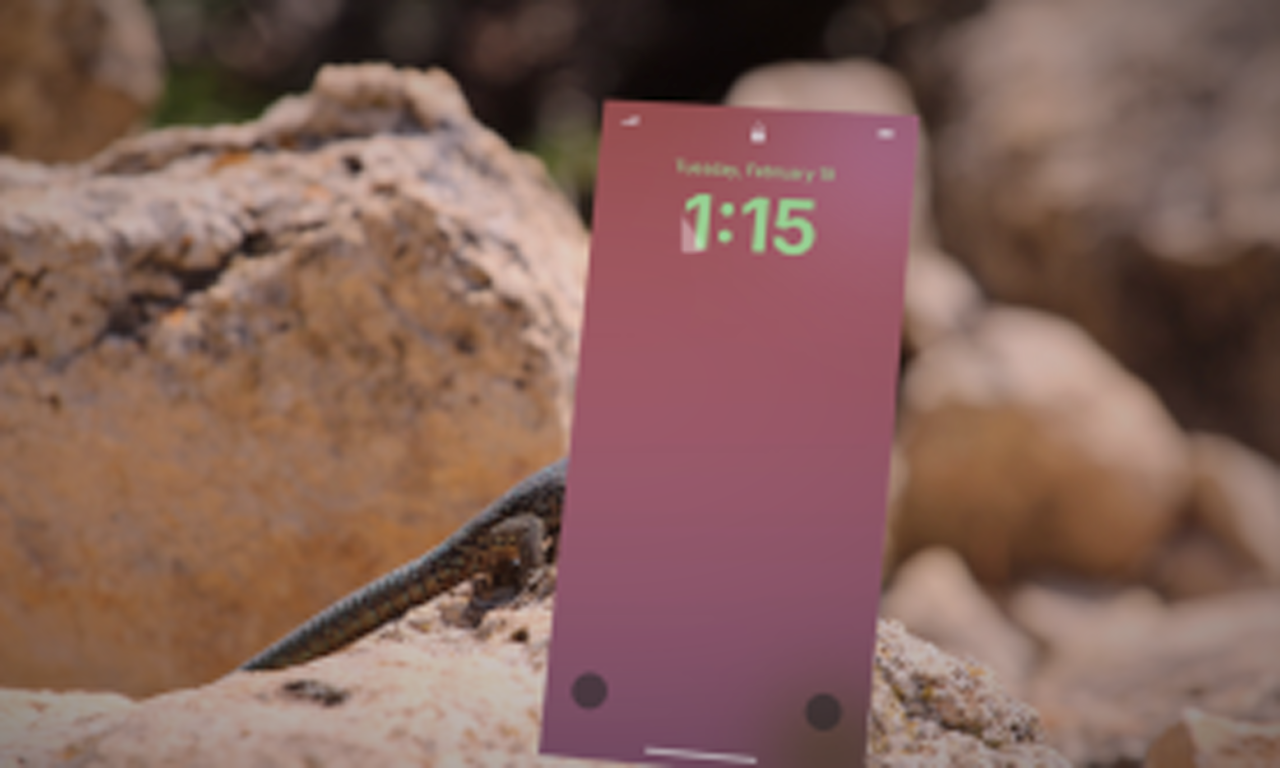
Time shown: **1:15**
